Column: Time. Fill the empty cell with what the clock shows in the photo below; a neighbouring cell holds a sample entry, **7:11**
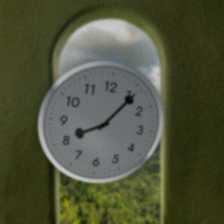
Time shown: **8:06**
